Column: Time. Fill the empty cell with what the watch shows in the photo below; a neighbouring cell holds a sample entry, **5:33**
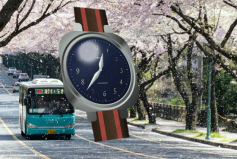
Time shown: **12:37**
